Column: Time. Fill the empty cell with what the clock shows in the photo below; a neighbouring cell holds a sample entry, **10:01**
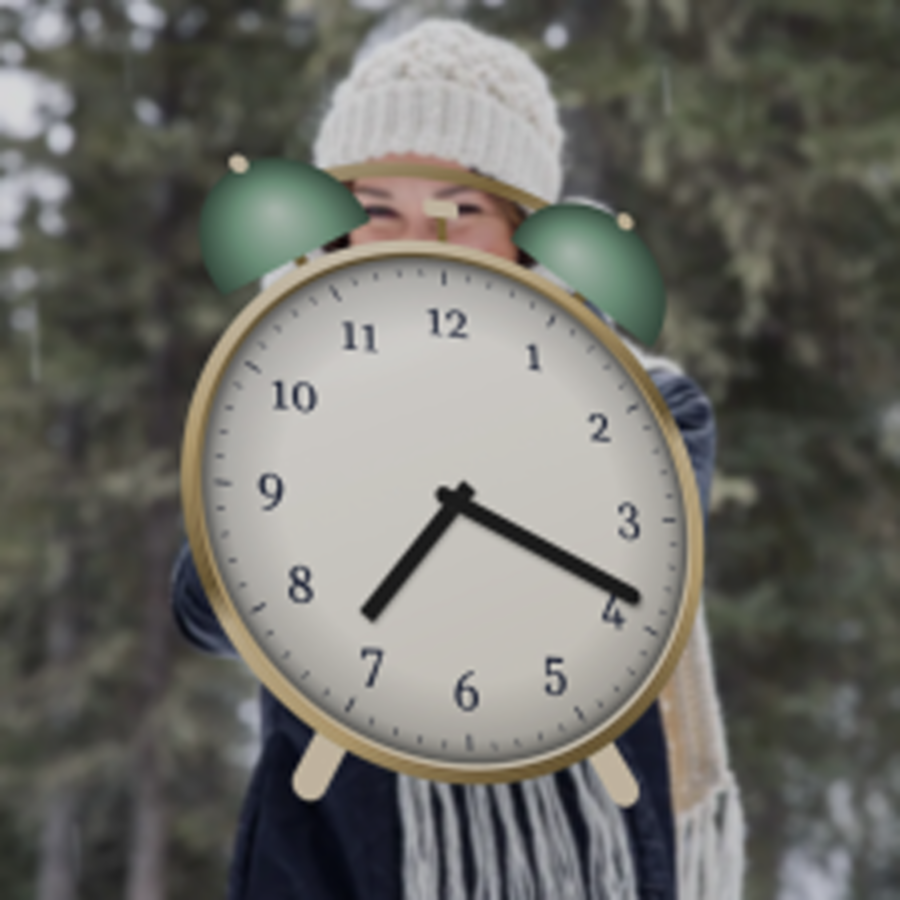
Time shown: **7:19**
